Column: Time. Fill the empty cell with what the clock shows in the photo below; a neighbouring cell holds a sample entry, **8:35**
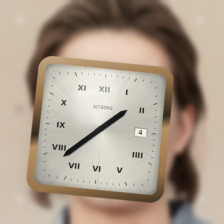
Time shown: **1:38**
